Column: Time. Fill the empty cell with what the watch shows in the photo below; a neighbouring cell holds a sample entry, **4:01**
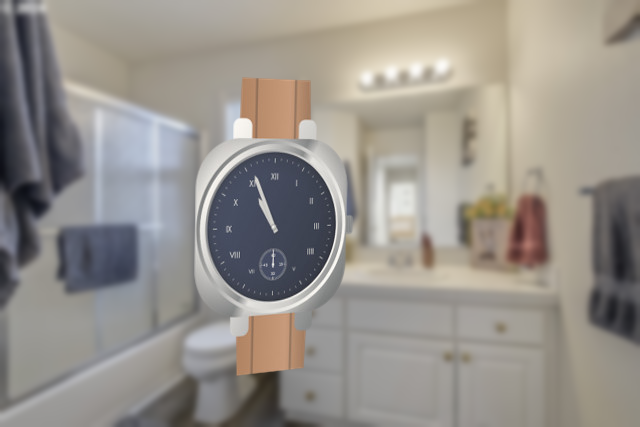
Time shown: **10:56**
